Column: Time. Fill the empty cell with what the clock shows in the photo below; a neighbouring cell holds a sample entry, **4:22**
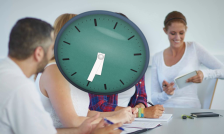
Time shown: **6:35**
